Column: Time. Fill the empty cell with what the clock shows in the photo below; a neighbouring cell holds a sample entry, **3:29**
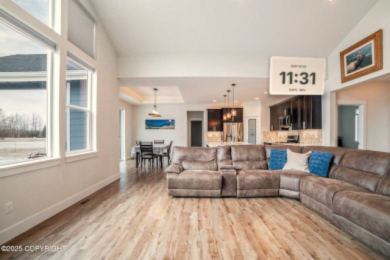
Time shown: **11:31**
